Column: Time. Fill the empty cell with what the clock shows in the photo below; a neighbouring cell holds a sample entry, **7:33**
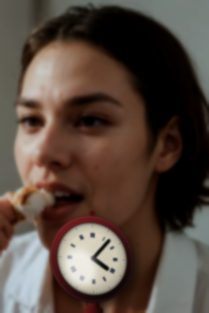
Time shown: **4:07**
